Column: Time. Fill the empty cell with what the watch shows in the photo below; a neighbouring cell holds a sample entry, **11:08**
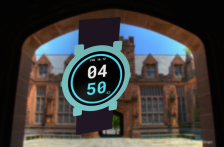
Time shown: **4:50**
